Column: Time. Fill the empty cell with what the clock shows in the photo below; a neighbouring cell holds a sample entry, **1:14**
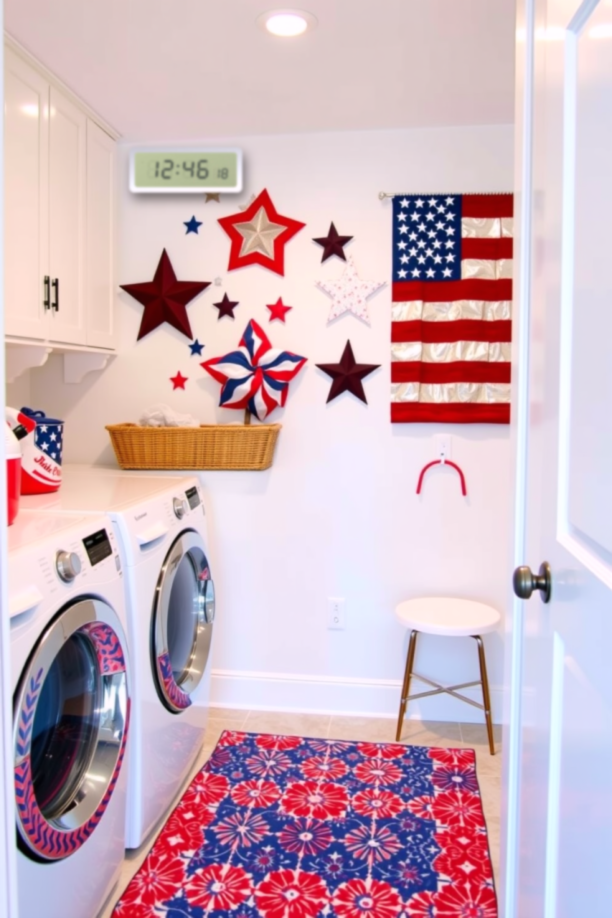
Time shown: **12:46**
